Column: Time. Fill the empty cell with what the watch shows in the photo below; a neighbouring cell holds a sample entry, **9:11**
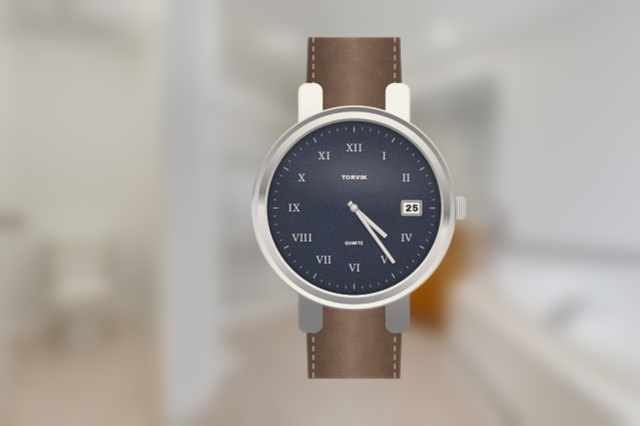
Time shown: **4:24**
